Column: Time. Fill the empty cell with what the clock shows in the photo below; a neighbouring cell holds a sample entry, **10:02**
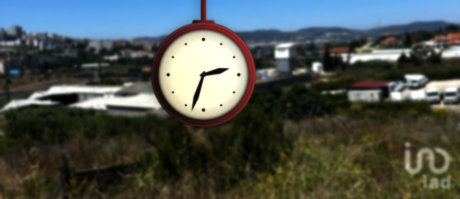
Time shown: **2:33**
